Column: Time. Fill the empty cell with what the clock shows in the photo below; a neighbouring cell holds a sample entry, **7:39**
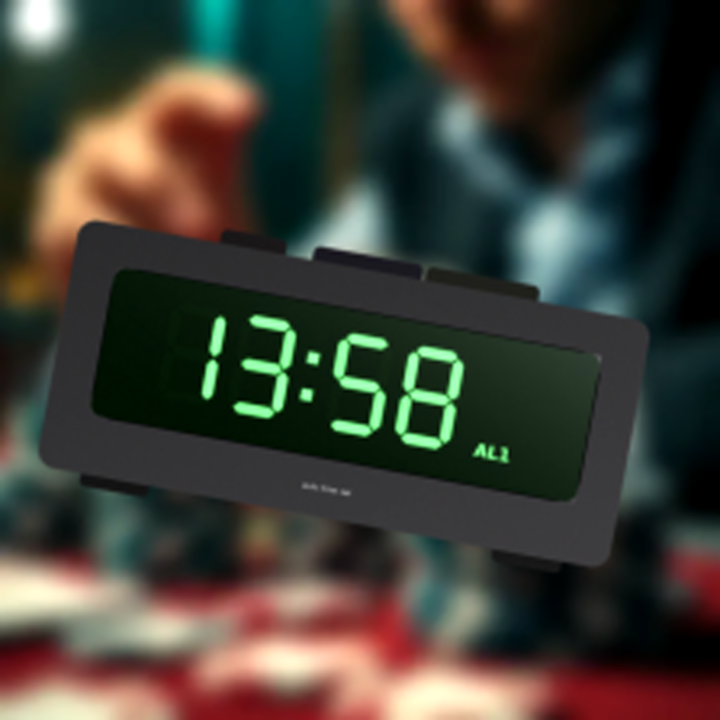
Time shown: **13:58**
